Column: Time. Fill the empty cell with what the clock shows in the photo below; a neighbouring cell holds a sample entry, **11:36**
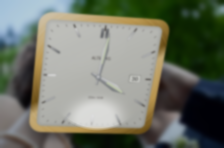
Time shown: **4:01**
